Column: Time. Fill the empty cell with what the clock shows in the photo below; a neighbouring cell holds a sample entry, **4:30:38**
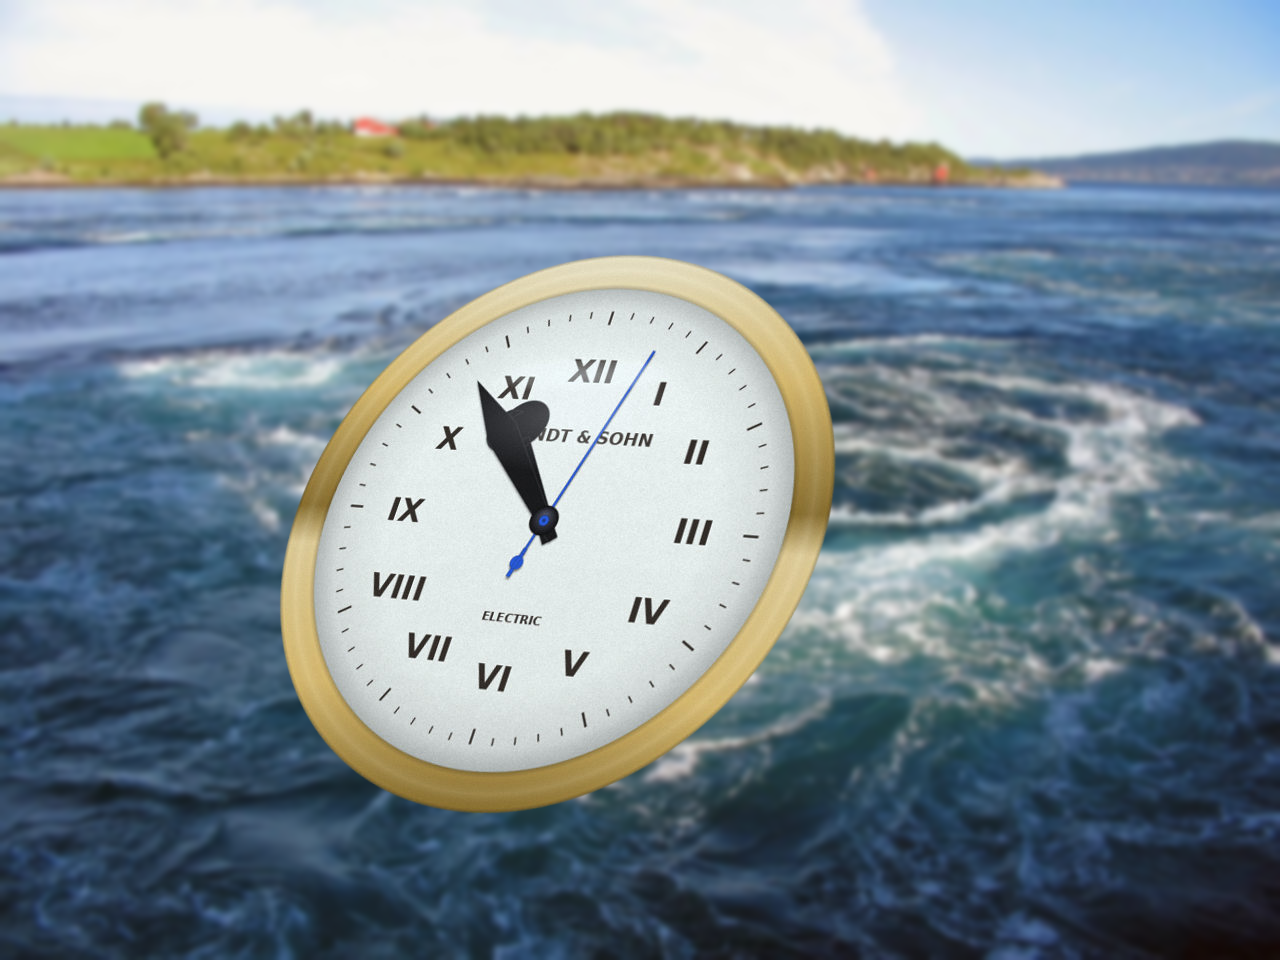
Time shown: **10:53:03**
